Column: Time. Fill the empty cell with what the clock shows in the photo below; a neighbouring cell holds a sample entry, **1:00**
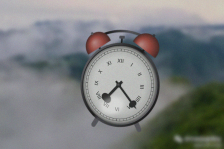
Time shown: **7:23**
